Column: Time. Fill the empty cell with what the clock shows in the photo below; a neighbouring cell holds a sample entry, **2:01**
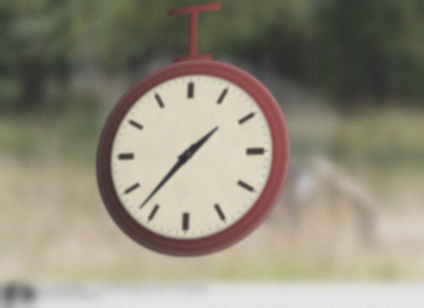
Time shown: **1:37**
